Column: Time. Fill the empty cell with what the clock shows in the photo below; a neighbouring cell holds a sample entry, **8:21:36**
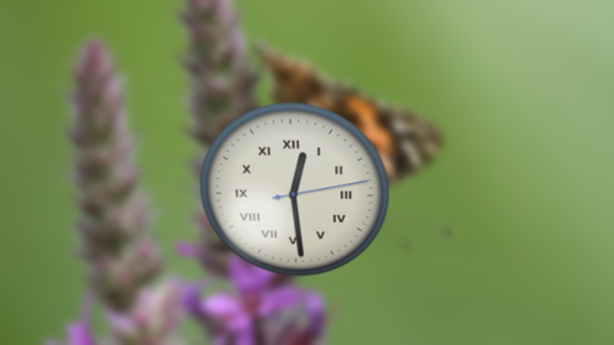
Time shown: **12:29:13**
